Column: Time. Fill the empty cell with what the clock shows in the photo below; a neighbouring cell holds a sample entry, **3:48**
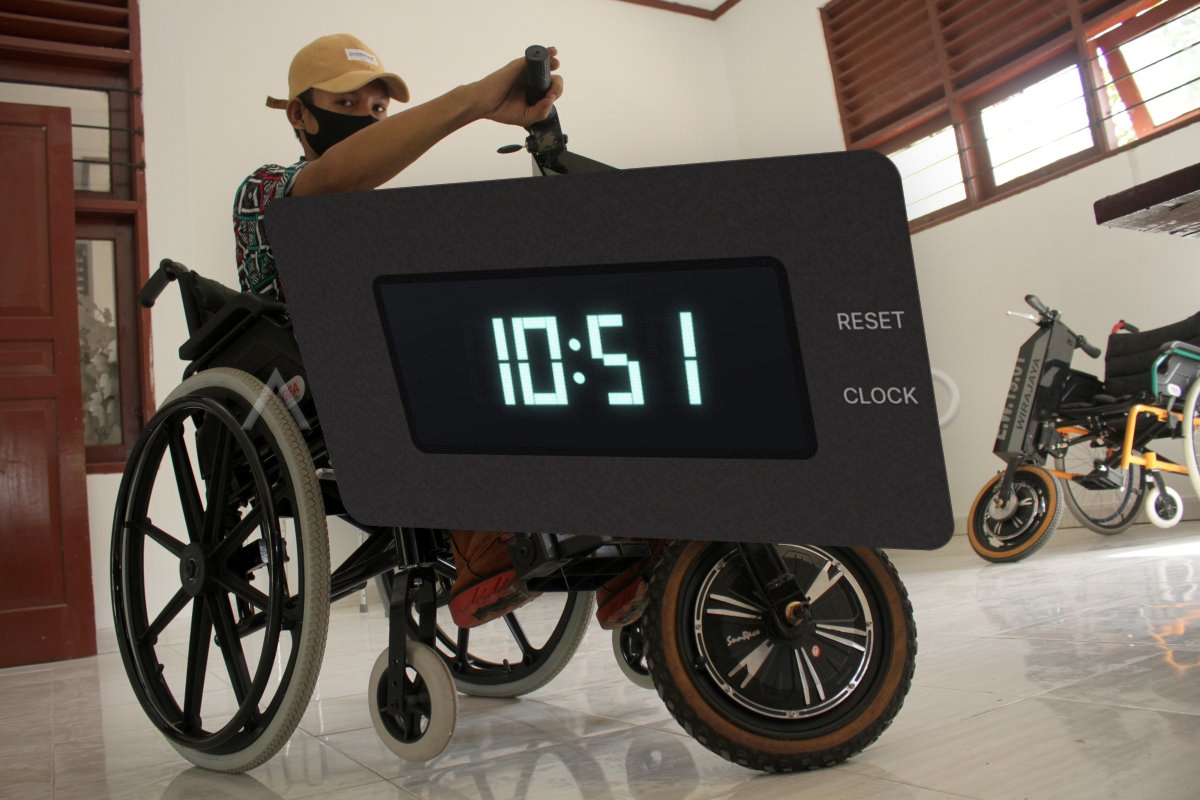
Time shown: **10:51**
